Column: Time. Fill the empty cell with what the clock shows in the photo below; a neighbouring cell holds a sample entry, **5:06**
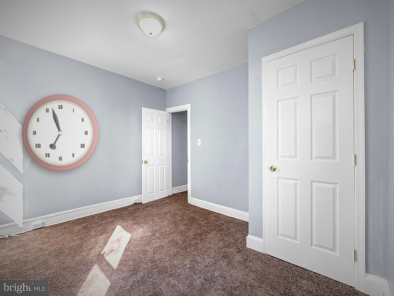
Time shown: **6:57**
